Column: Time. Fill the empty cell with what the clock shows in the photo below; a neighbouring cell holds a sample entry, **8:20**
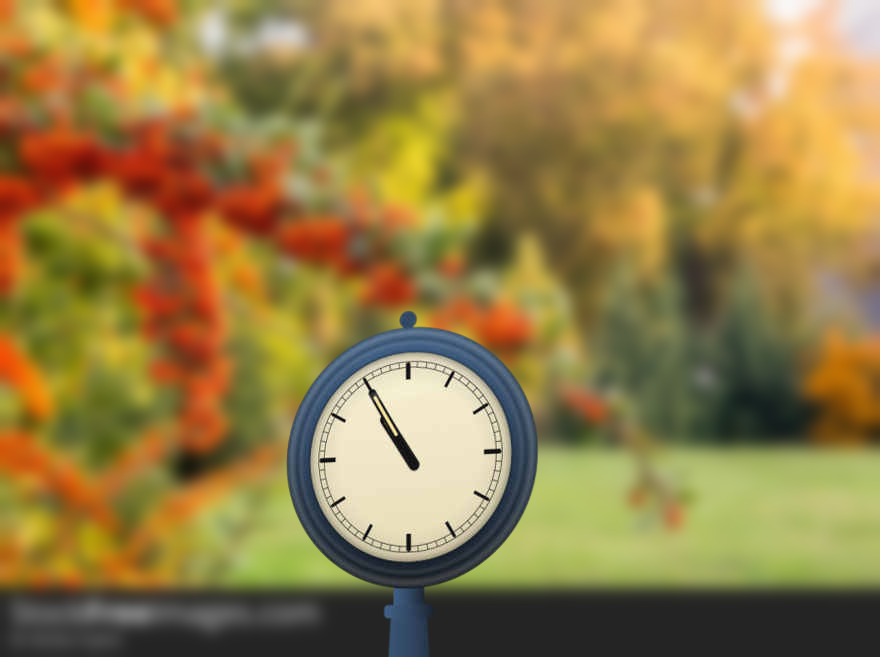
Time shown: **10:55**
